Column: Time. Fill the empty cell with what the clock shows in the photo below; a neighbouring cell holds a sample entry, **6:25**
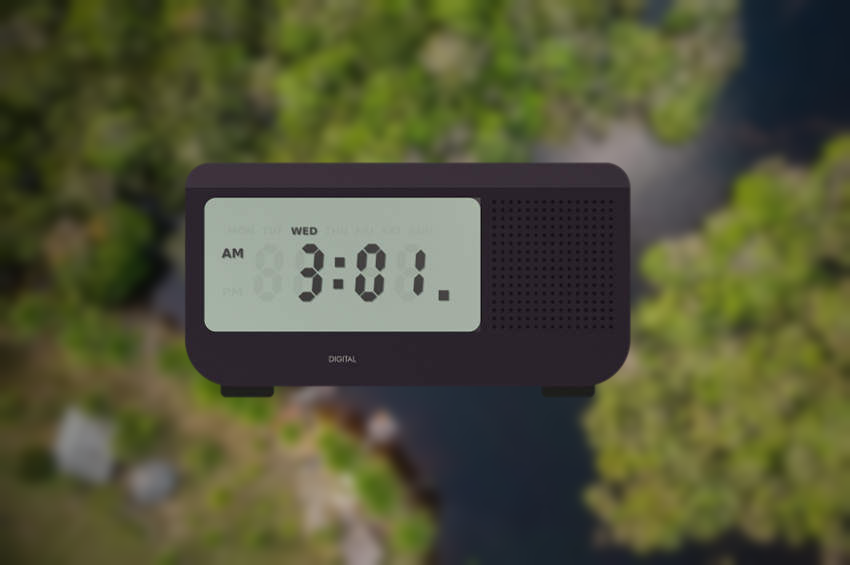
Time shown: **3:01**
